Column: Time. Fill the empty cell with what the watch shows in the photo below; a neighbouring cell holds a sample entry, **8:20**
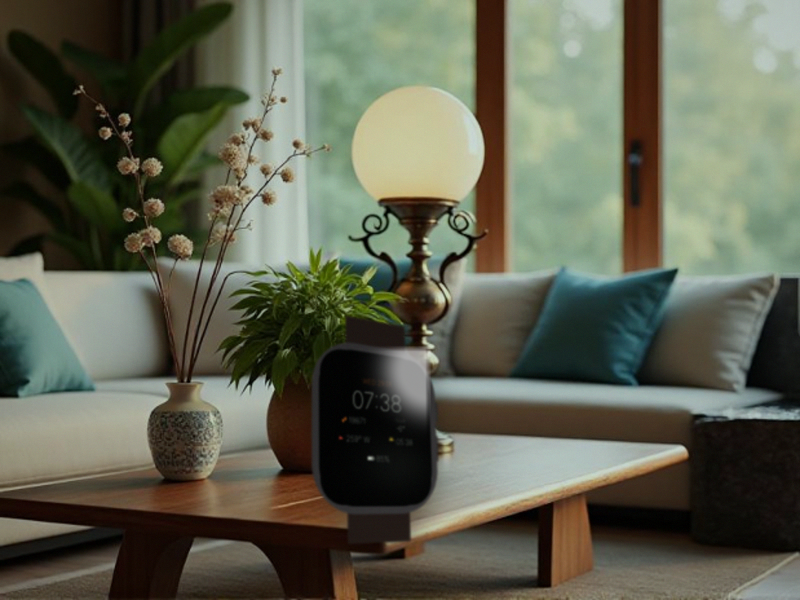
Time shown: **7:38**
